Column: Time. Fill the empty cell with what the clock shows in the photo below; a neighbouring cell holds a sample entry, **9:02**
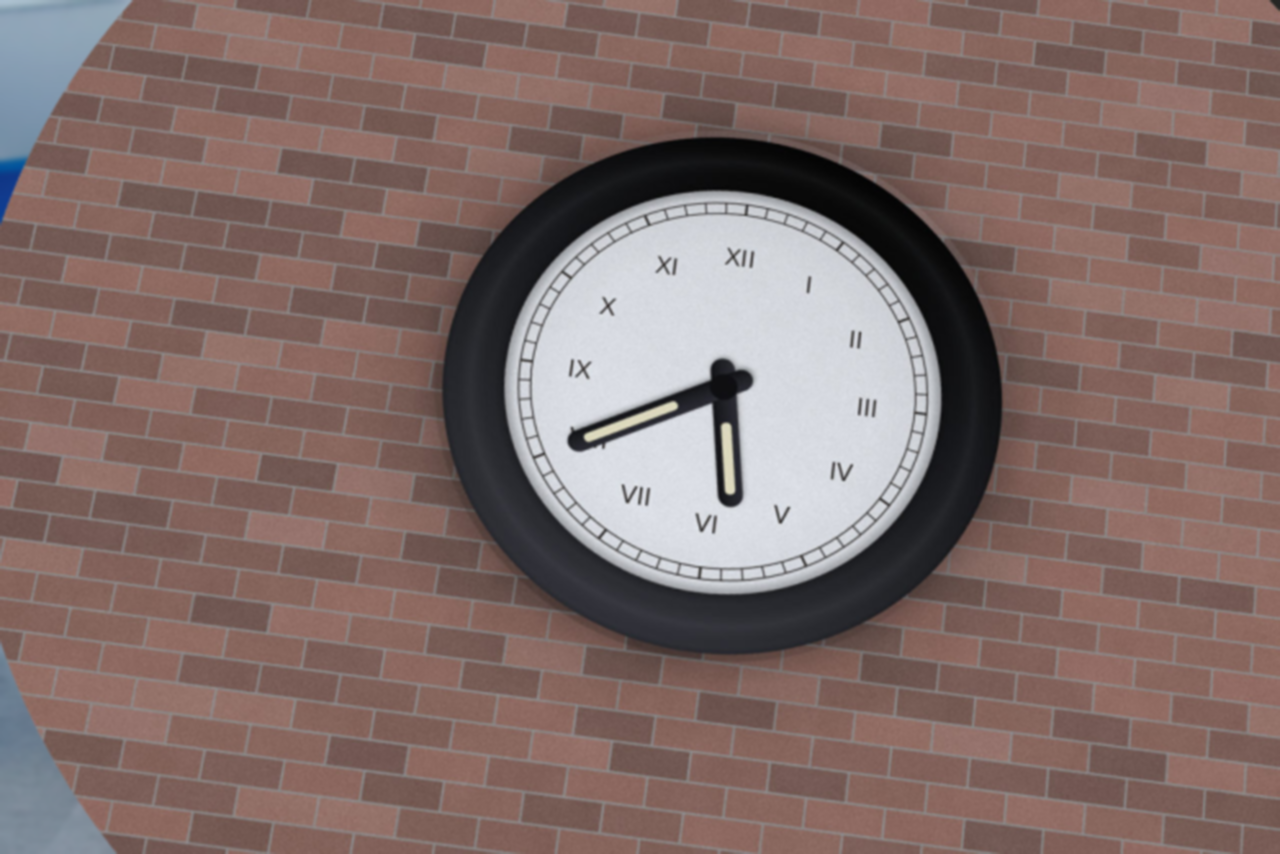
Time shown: **5:40**
